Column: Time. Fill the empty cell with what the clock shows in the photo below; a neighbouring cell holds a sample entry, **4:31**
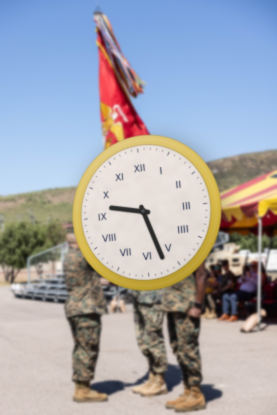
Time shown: **9:27**
